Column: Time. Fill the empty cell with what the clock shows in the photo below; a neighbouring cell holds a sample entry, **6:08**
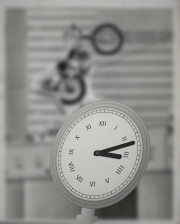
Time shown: **3:12**
